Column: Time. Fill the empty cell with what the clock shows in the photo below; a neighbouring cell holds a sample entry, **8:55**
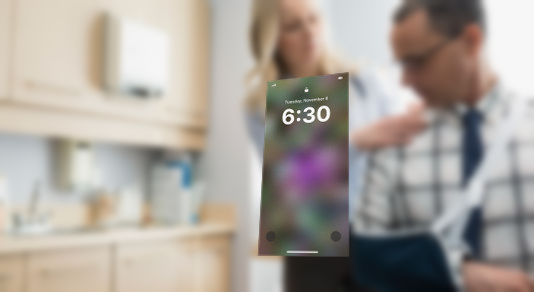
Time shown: **6:30**
